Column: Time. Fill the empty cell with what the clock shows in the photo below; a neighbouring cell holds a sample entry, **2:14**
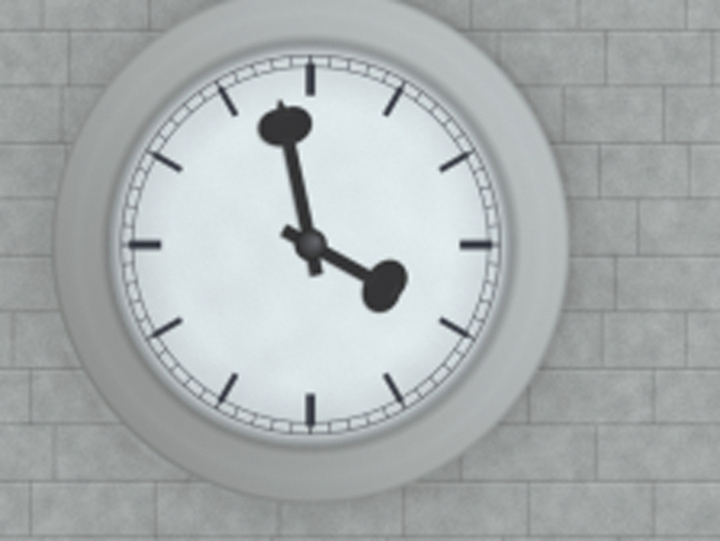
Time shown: **3:58**
